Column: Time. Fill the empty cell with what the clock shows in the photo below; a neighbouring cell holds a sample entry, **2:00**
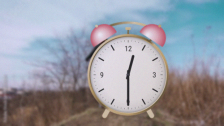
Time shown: **12:30**
